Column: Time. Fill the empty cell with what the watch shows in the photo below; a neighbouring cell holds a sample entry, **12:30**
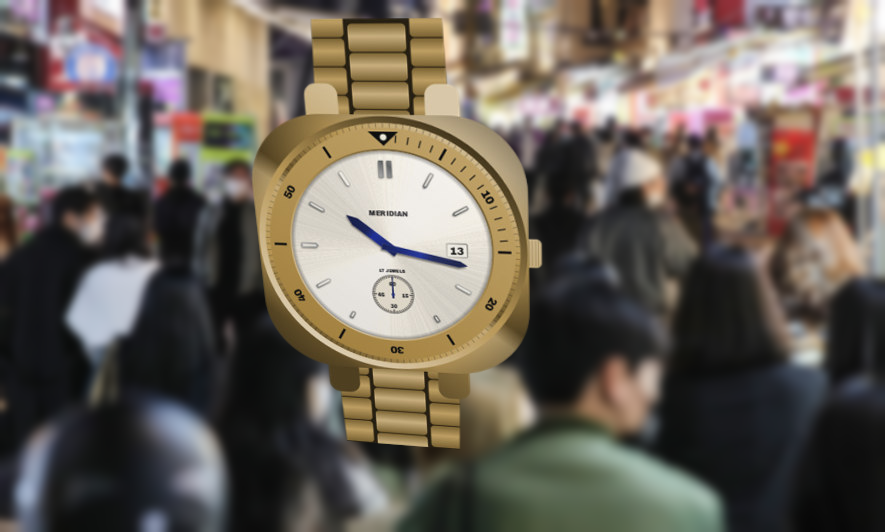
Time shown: **10:17**
